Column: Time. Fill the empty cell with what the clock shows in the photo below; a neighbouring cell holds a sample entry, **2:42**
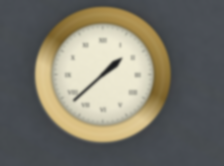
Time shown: **1:38**
